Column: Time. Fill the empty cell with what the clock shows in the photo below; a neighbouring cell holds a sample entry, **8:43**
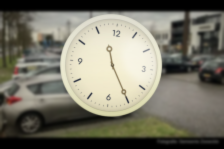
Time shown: **11:25**
